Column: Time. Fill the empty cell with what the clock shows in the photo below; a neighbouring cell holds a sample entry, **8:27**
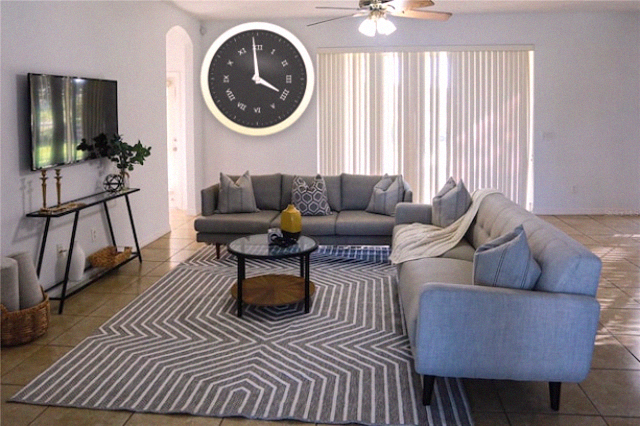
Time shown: **3:59**
